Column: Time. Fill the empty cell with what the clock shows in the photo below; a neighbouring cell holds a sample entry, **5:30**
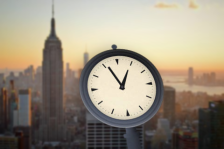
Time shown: **12:56**
